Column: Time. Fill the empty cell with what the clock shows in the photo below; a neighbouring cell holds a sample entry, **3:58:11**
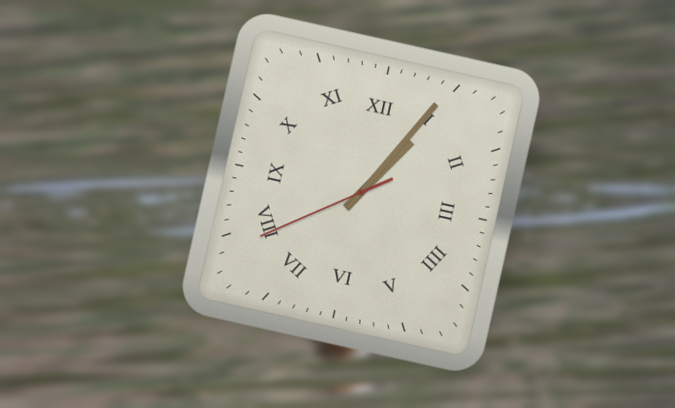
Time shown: **1:04:39**
